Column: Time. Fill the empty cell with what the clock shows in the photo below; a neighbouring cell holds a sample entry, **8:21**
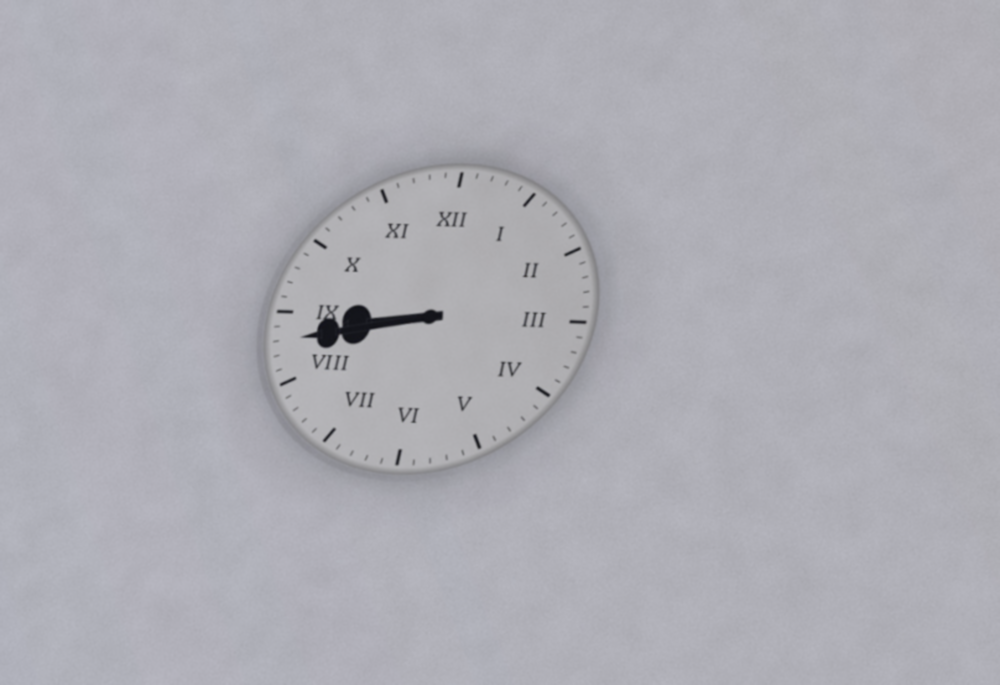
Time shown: **8:43**
